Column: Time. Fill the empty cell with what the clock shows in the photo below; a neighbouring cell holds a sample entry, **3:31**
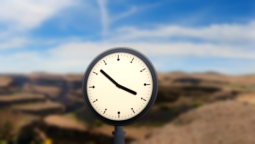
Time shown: **3:52**
